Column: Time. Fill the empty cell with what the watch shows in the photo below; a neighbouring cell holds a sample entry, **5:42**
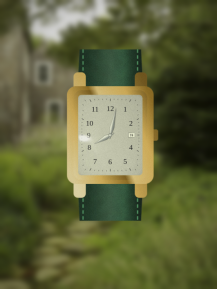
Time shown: **8:02**
